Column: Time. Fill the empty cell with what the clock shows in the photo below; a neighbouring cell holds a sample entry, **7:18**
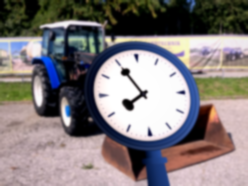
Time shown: **7:55**
